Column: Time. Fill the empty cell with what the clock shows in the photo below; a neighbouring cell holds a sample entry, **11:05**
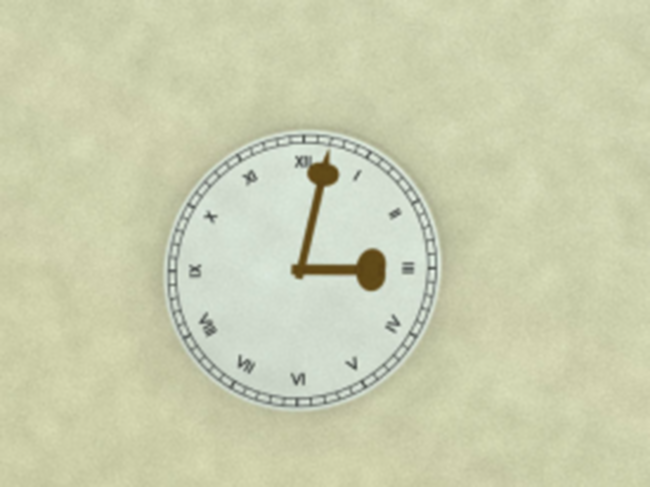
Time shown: **3:02**
